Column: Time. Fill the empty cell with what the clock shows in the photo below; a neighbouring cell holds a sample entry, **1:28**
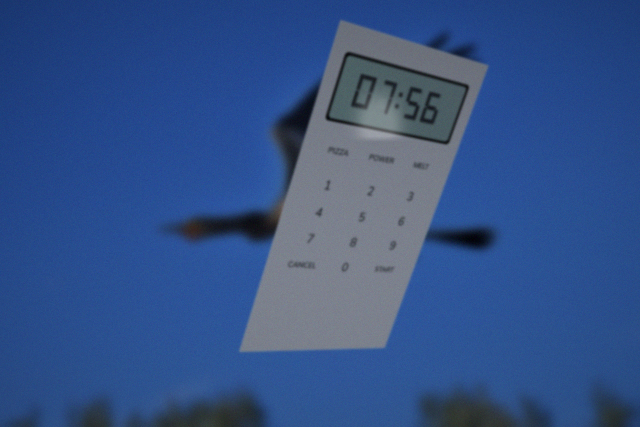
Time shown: **7:56**
